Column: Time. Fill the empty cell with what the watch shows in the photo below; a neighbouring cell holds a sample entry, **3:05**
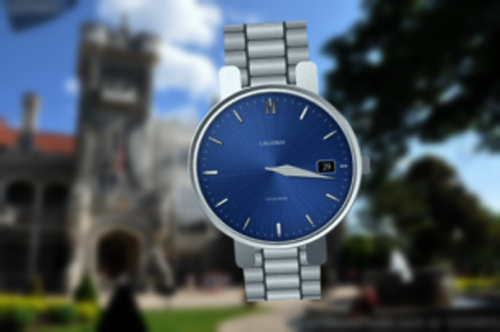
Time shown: **3:17**
